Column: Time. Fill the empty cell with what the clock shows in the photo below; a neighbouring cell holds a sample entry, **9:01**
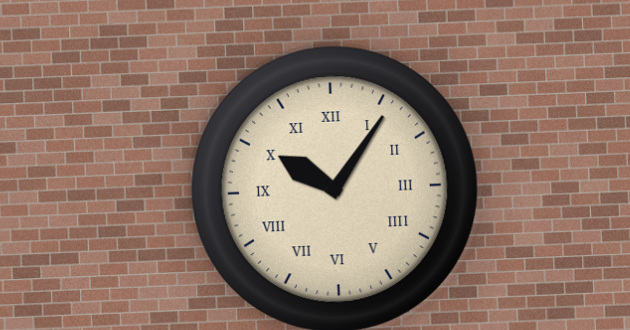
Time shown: **10:06**
